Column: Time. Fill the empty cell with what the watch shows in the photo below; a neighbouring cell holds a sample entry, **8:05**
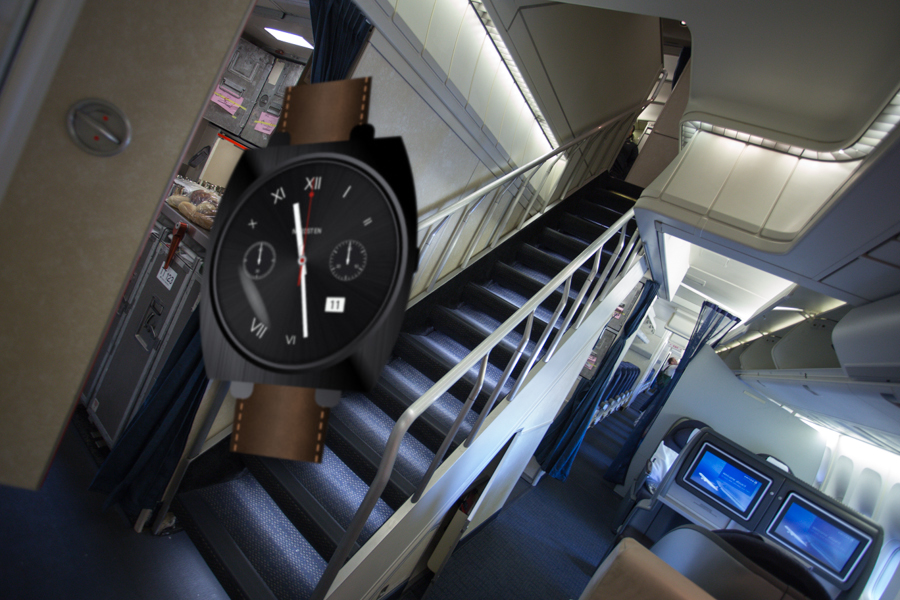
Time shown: **11:28**
